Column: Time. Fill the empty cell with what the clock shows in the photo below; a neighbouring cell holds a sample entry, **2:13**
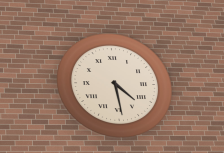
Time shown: **4:29**
